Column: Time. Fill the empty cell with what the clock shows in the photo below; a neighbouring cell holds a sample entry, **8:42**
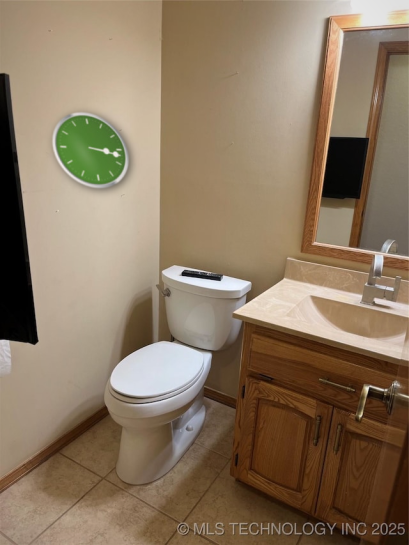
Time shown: **3:17**
